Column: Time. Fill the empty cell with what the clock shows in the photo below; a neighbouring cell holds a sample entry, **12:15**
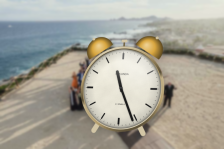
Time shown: **11:26**
